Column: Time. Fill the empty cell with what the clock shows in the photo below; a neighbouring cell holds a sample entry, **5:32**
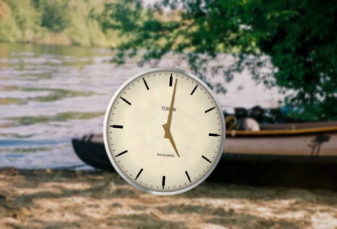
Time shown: **5:01**
